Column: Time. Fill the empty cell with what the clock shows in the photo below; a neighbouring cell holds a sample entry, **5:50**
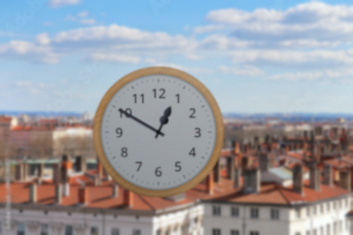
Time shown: **12:50**
